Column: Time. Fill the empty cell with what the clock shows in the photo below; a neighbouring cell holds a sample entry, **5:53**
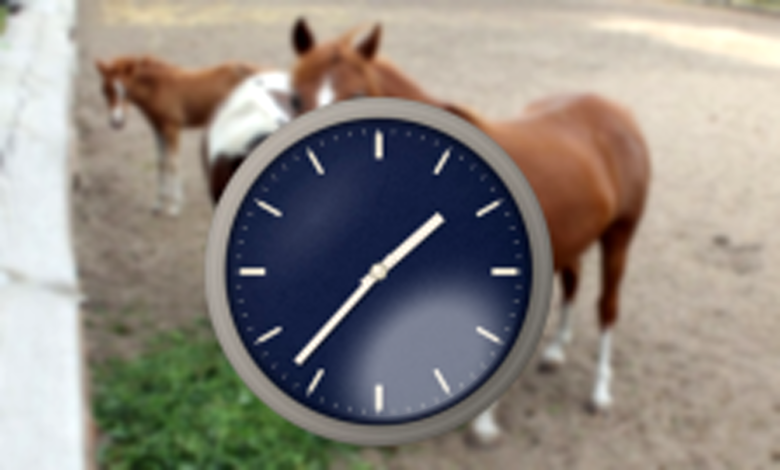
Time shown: **1:37**
